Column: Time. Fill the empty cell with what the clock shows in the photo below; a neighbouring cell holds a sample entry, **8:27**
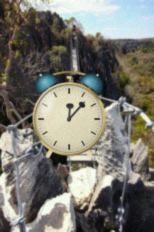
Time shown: **12:07**
